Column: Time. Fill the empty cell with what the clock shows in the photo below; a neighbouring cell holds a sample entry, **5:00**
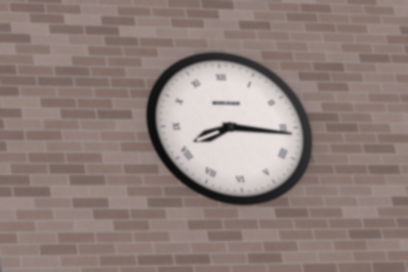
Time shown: **8:16**
